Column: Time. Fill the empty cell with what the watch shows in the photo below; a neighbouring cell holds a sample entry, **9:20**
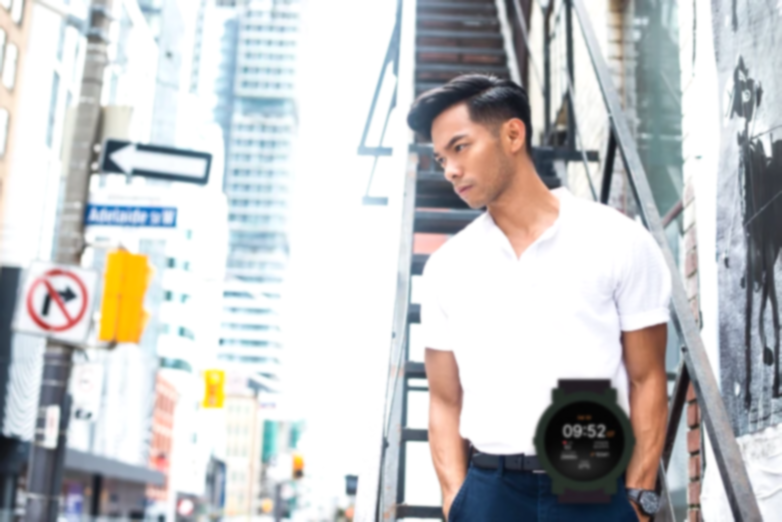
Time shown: **9:52**
